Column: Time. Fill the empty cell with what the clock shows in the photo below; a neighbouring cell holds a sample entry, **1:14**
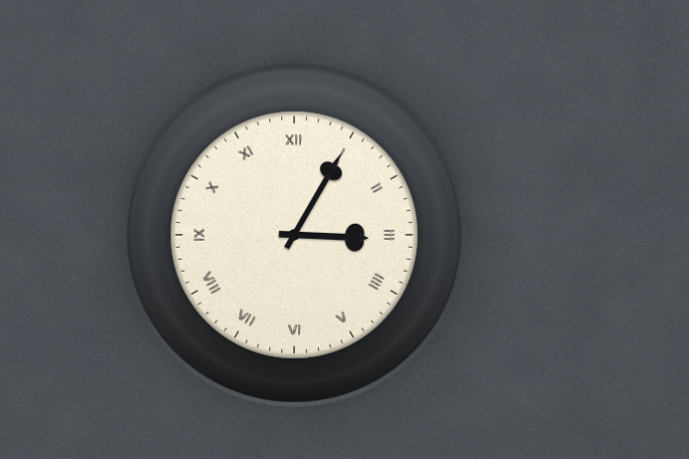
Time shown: **3:05**
